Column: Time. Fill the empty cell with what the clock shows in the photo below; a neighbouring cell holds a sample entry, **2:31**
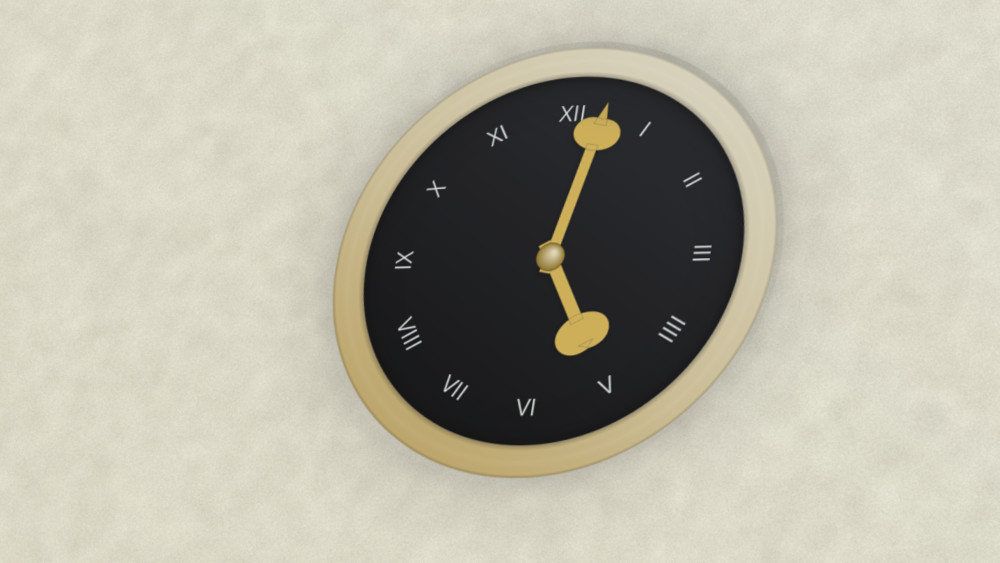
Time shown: **5:02**
